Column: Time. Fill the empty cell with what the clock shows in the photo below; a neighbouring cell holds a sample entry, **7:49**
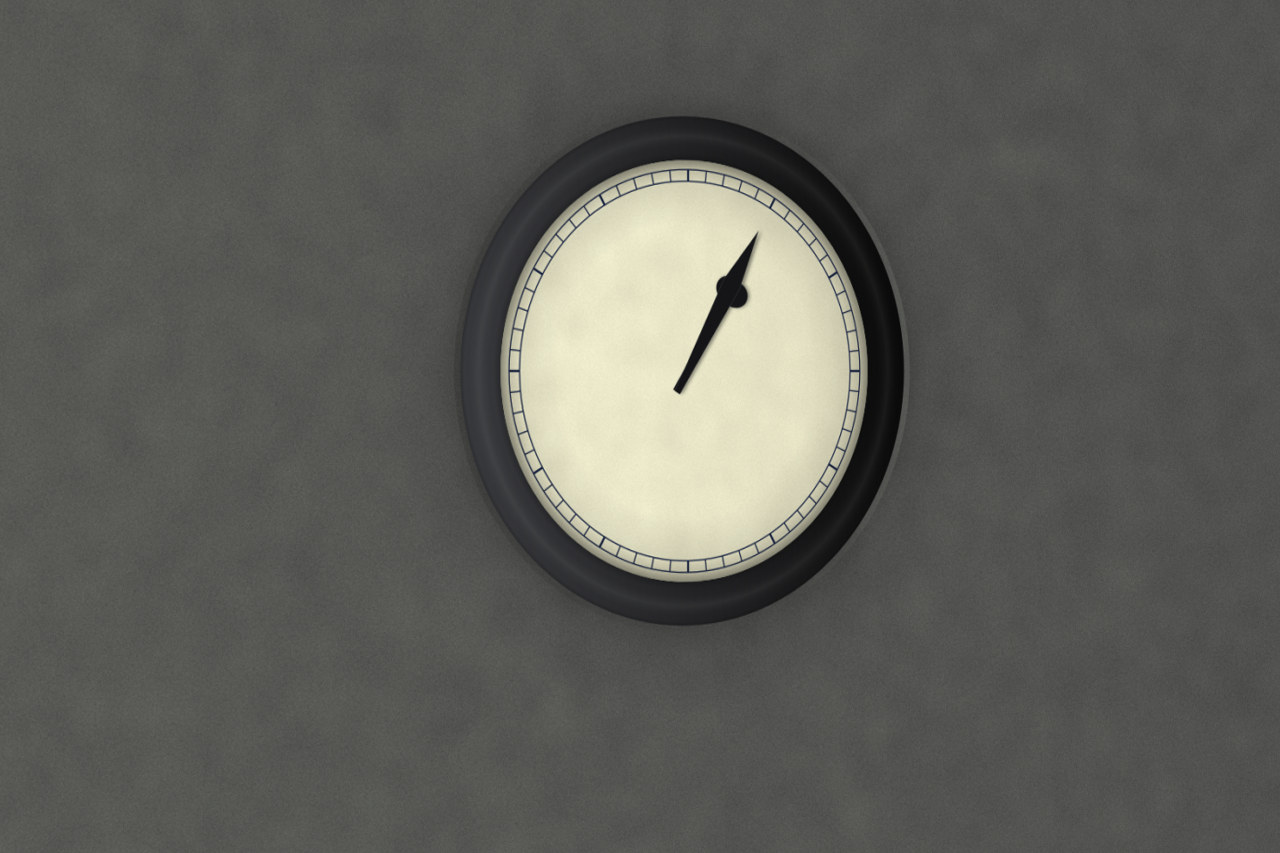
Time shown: **1:05**
